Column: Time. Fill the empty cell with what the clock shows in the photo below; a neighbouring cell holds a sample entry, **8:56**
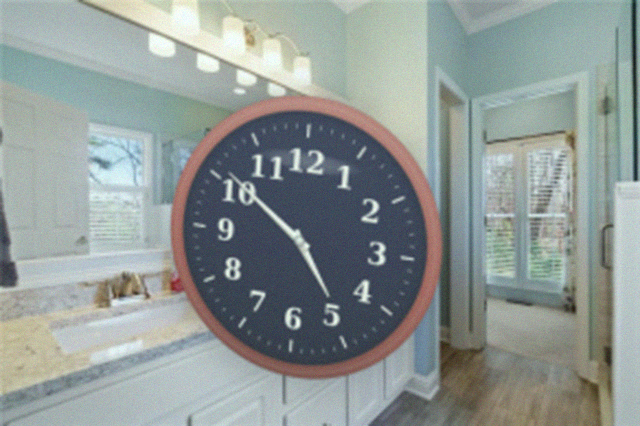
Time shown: **4:51**
